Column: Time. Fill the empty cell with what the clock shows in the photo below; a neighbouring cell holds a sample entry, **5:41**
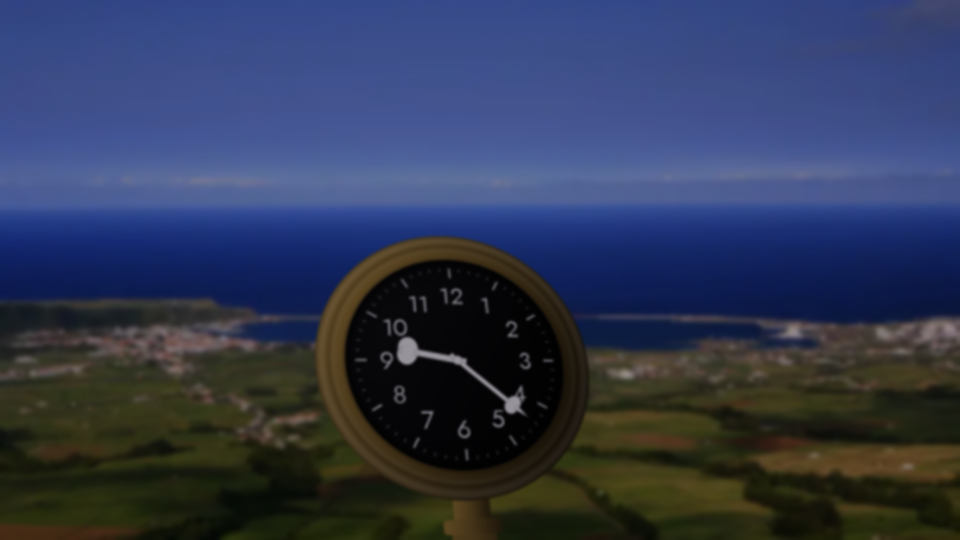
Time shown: **9:22**
